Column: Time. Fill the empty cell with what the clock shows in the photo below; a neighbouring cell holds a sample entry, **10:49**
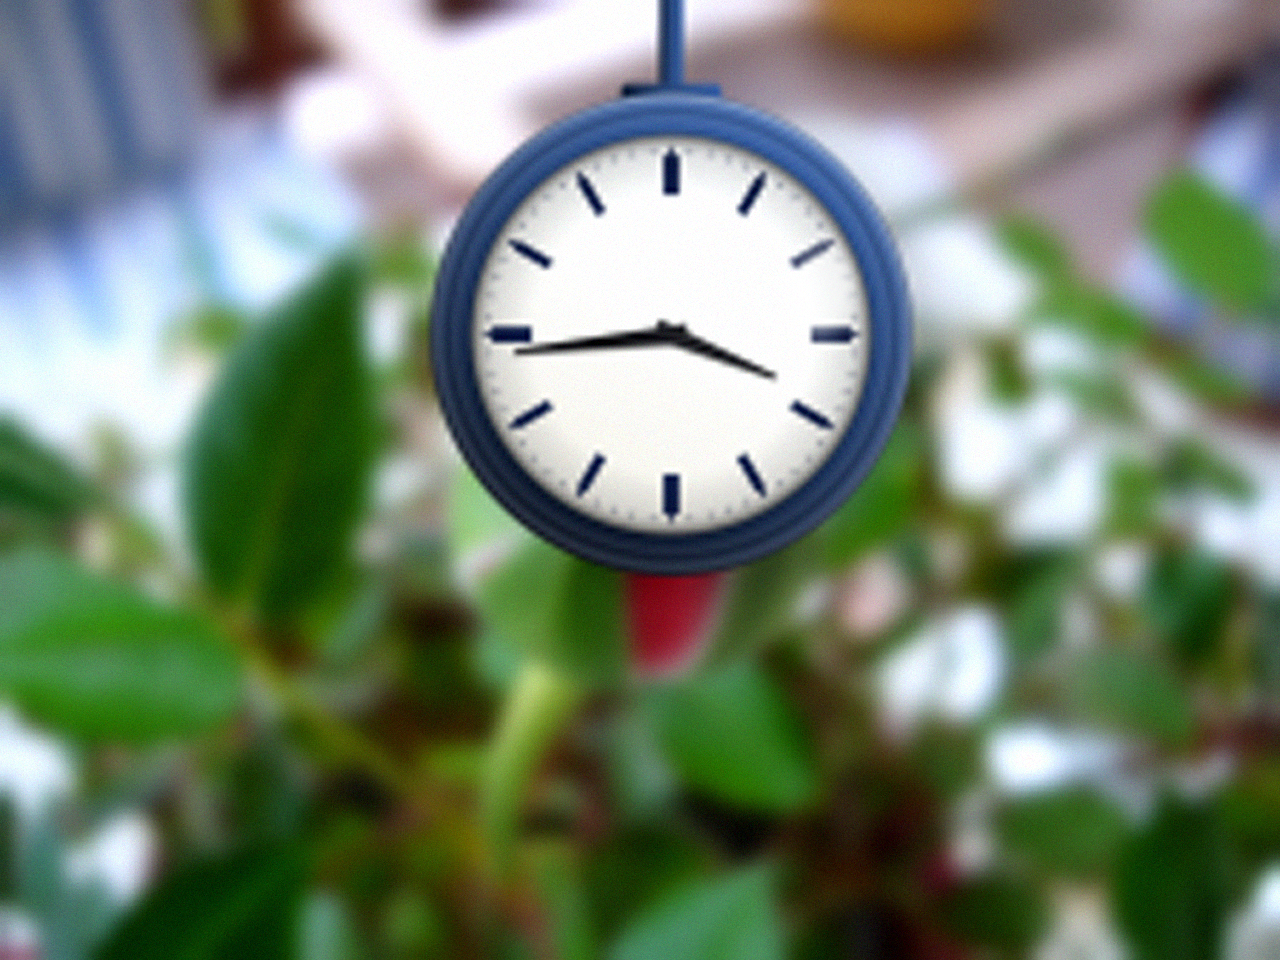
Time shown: **3:44**
